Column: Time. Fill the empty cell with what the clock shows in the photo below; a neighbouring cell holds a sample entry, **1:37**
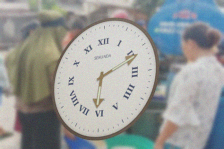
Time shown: **6:11**
